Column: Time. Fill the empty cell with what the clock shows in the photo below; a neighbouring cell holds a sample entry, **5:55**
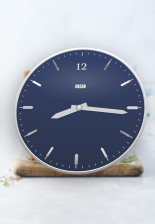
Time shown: **8:16**
